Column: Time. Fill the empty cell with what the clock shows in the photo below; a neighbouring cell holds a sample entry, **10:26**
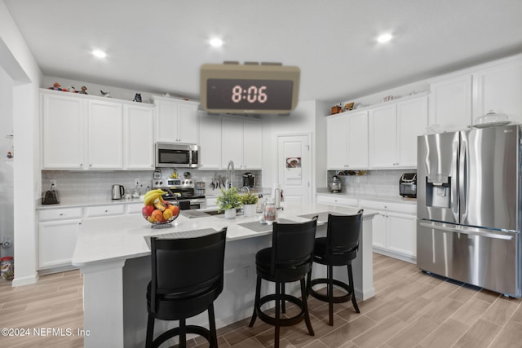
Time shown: **8:06**
